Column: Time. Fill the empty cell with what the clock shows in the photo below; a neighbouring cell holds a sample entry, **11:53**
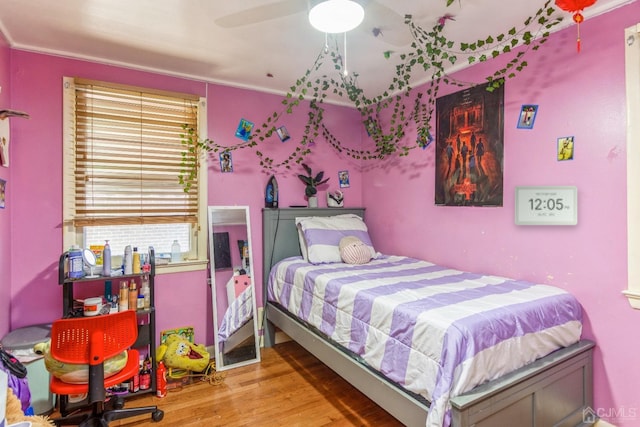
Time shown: **12:05**
